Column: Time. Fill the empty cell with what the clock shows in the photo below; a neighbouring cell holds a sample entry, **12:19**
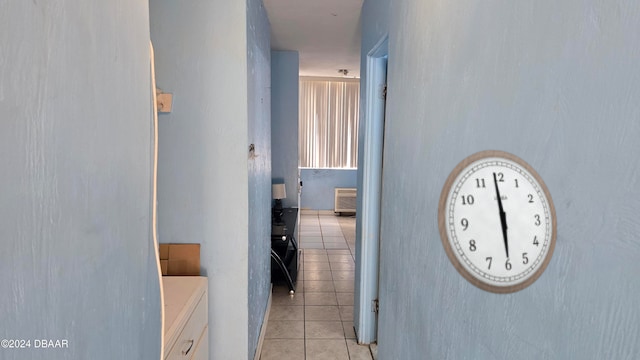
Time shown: **5:59**
